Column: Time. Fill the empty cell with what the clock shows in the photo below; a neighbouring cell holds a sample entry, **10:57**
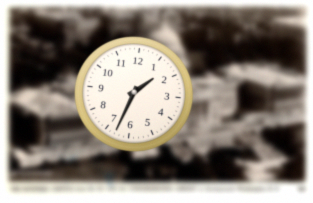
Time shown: **1:33**
